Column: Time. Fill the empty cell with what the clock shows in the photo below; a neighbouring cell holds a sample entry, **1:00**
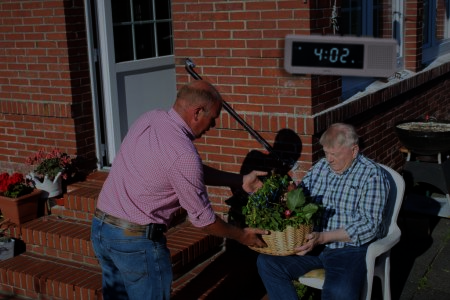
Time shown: **4:02**
